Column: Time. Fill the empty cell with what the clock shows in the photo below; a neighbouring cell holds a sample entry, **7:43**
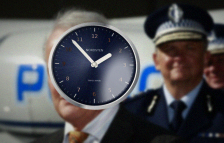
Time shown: **1:53**
